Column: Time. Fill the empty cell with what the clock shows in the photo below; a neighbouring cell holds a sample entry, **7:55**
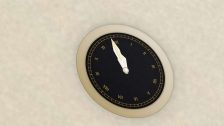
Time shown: **11:59**
